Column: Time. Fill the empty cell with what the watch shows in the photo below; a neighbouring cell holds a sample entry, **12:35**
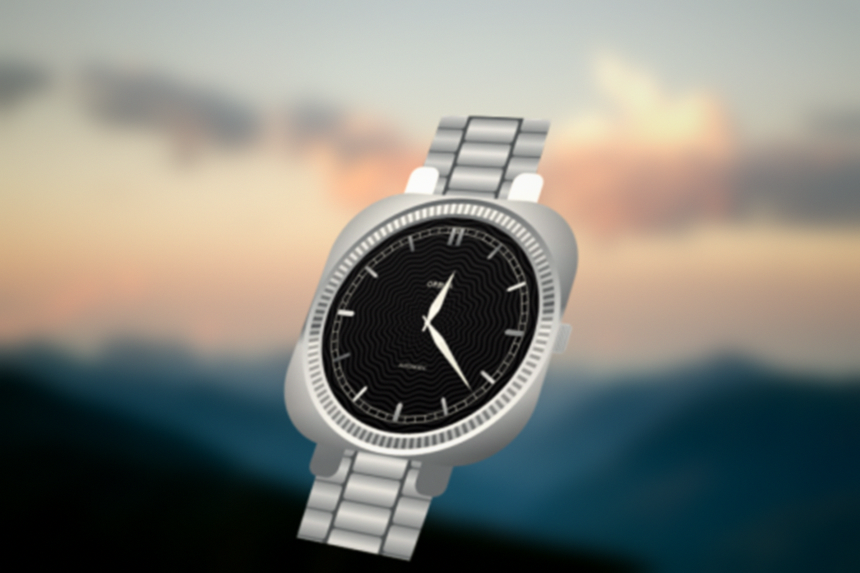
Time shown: **12:22**
